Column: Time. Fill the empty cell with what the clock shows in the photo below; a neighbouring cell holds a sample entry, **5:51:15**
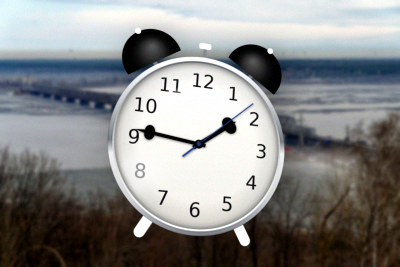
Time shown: **1:46:08**
